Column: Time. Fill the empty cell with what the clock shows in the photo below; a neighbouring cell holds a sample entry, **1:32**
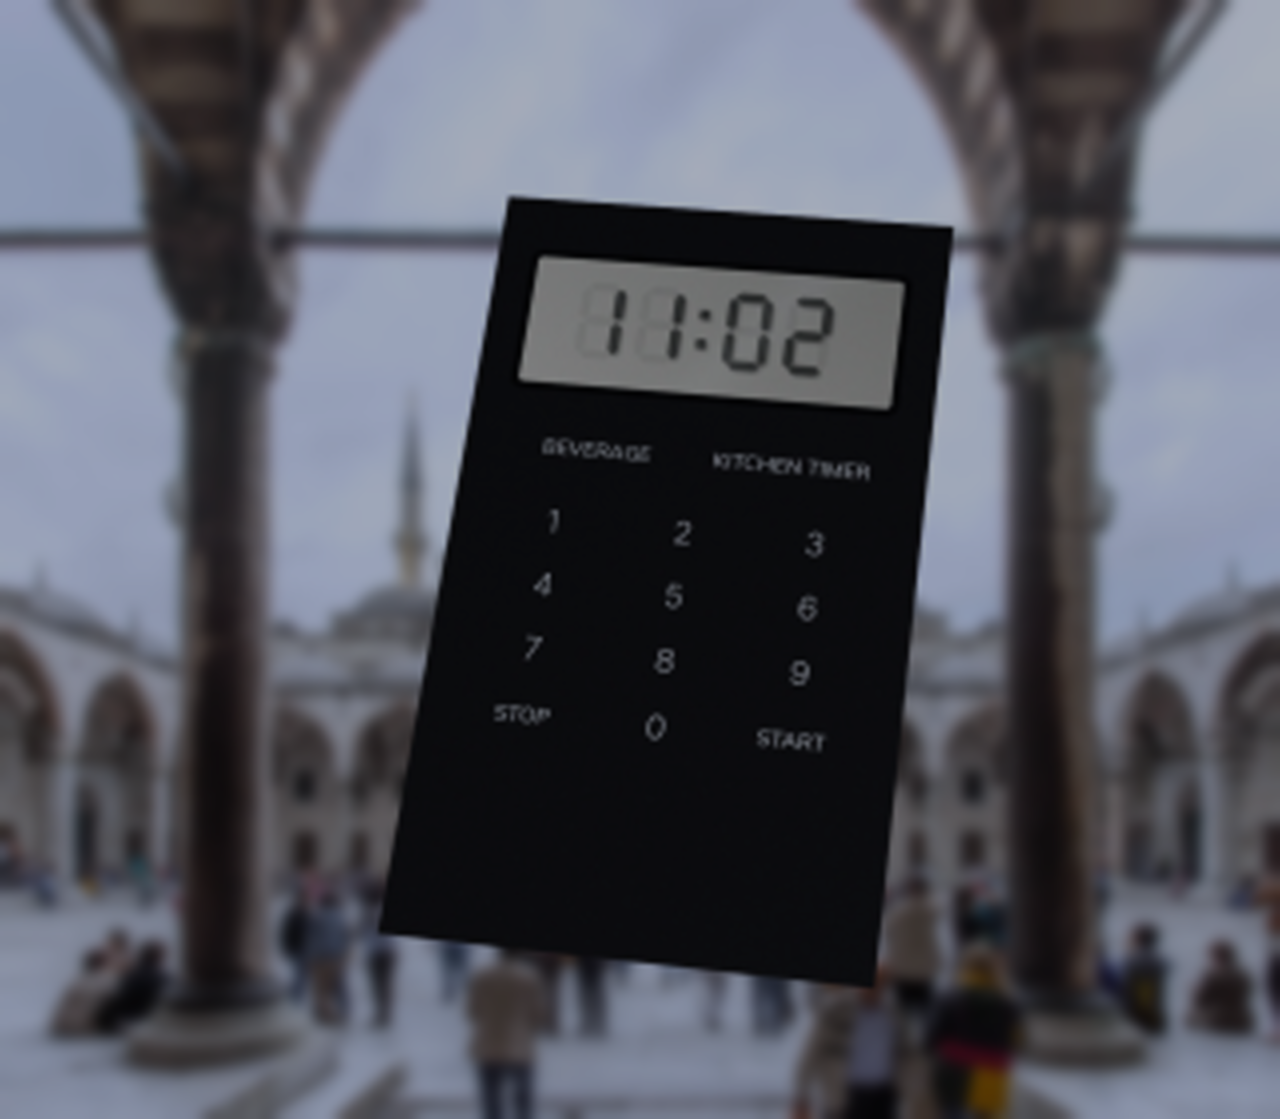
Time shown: **11:02**
